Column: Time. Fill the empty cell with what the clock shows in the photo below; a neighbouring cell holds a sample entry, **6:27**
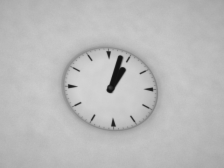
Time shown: **1:03**
